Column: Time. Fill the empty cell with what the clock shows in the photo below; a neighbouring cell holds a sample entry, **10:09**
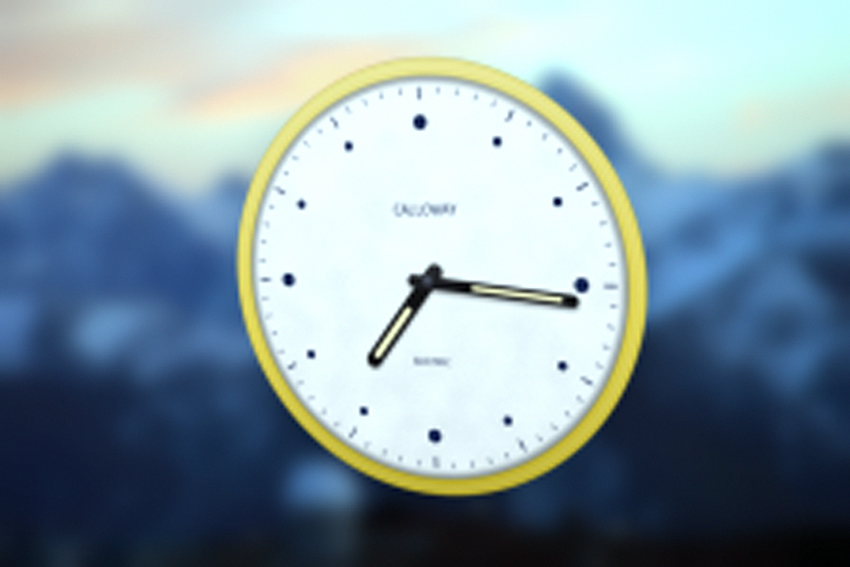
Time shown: **7:16**
